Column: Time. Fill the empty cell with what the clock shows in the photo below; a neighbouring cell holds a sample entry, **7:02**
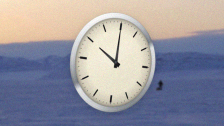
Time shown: **10:00**
